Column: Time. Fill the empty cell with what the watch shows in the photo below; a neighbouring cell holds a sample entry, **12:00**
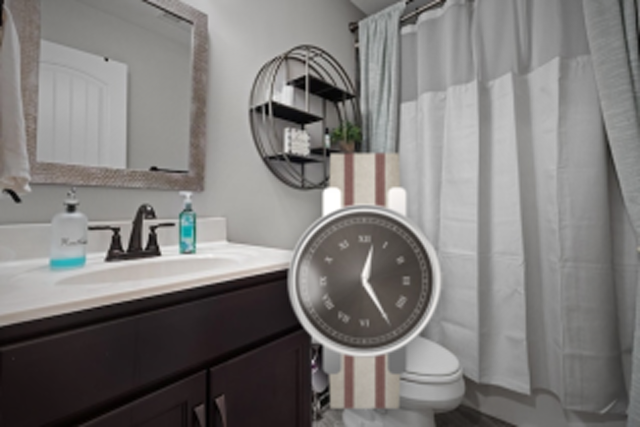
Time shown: **12:25**
